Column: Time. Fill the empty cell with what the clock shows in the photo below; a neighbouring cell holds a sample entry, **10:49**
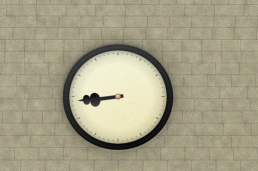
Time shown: **8:44**
